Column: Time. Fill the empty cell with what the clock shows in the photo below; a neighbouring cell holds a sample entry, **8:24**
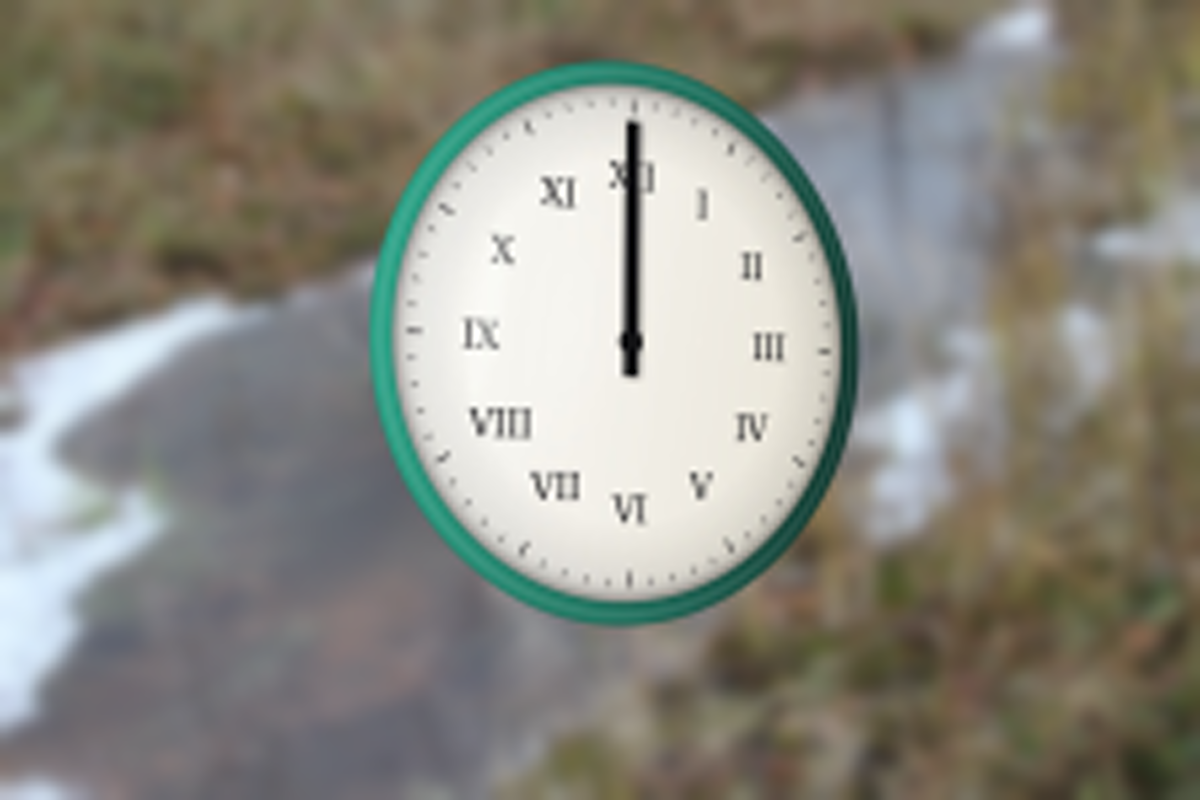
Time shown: **12:00**
